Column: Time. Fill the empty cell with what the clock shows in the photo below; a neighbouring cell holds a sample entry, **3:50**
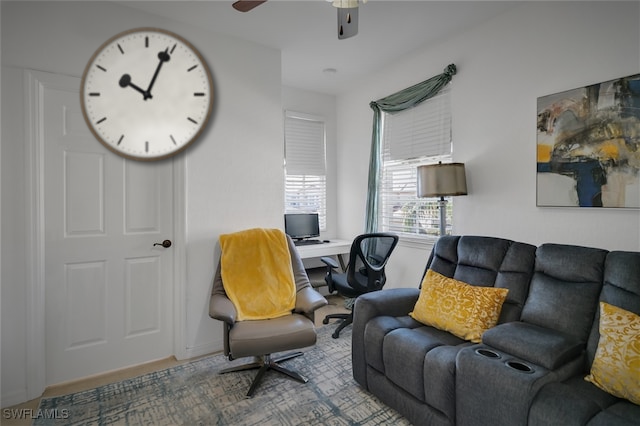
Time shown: **10:04**
